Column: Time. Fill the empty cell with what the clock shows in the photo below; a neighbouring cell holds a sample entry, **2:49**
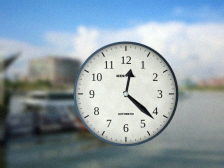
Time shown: **12:22**
